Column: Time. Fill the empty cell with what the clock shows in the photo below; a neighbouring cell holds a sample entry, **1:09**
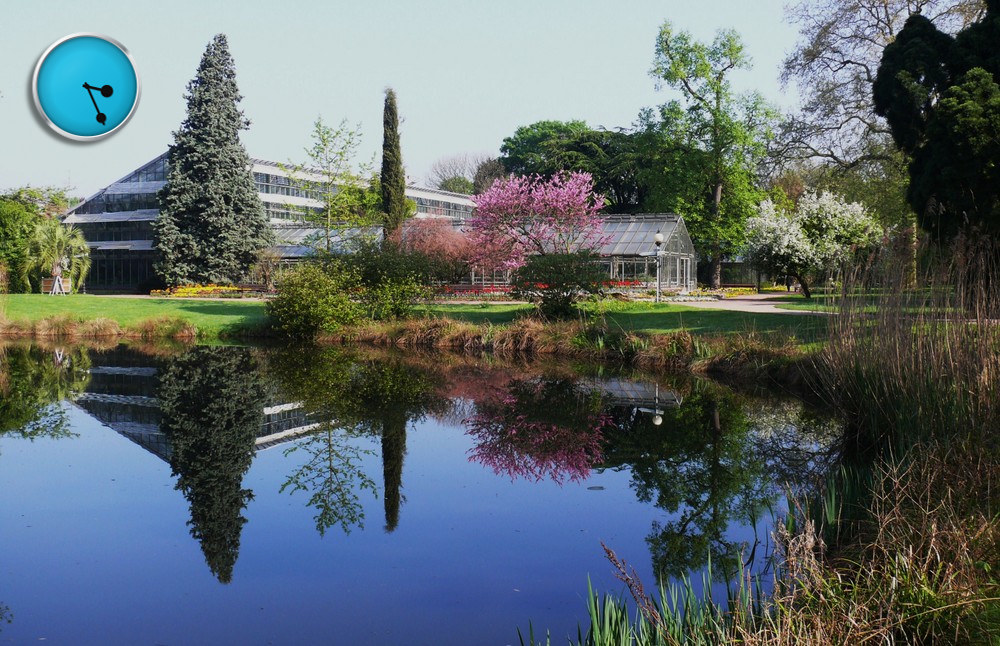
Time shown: **3:26**
